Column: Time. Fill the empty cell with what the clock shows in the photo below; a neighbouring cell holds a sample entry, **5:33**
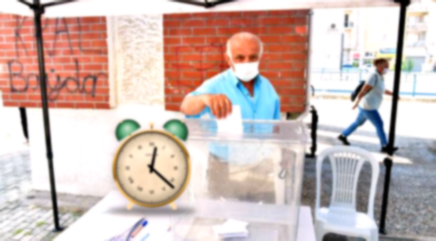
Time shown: **12:22**
